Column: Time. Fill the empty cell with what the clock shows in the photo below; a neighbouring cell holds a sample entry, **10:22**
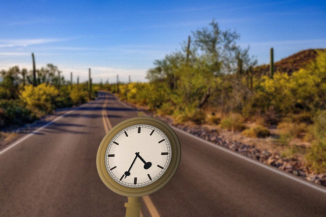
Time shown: **4:34**
